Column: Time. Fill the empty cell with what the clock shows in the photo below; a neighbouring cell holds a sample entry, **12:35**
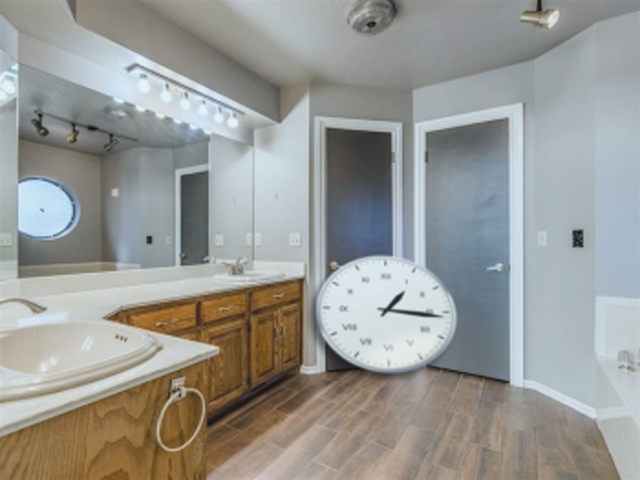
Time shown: **1:16**
